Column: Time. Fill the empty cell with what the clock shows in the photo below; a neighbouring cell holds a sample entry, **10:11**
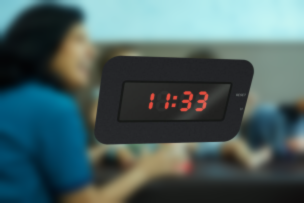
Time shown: **11:33**
